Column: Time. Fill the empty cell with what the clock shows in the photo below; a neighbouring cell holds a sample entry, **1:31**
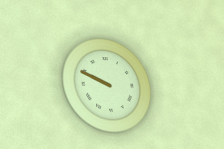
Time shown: **9:49**
